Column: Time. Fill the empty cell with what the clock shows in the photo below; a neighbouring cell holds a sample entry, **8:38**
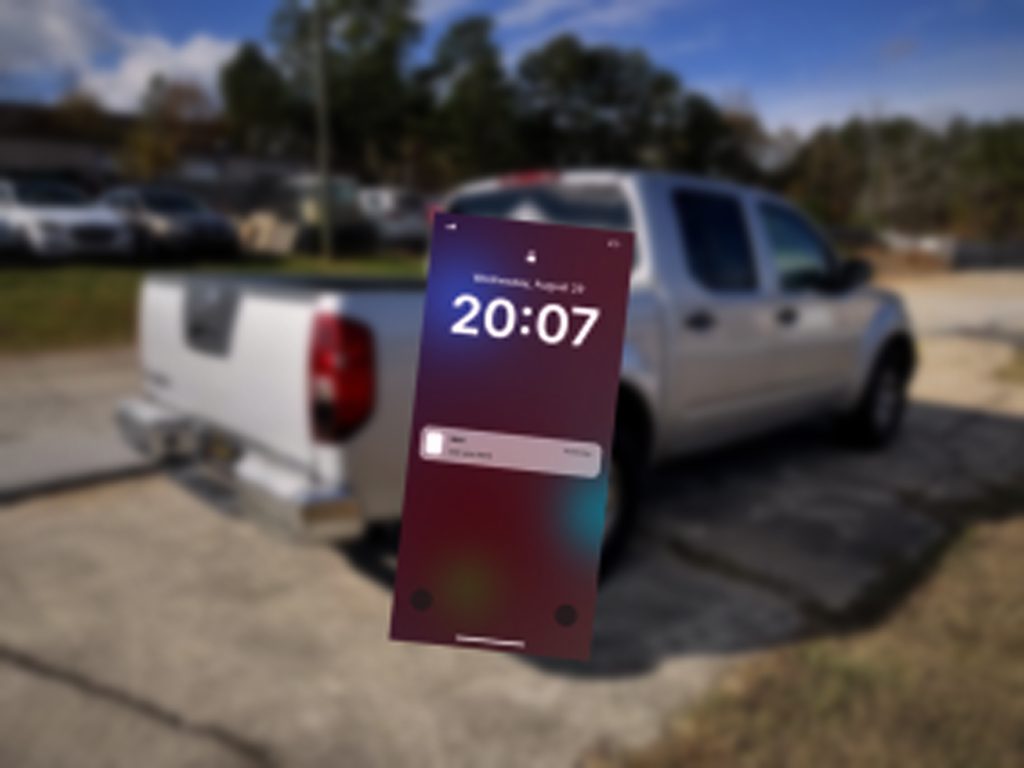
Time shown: **20:07**
